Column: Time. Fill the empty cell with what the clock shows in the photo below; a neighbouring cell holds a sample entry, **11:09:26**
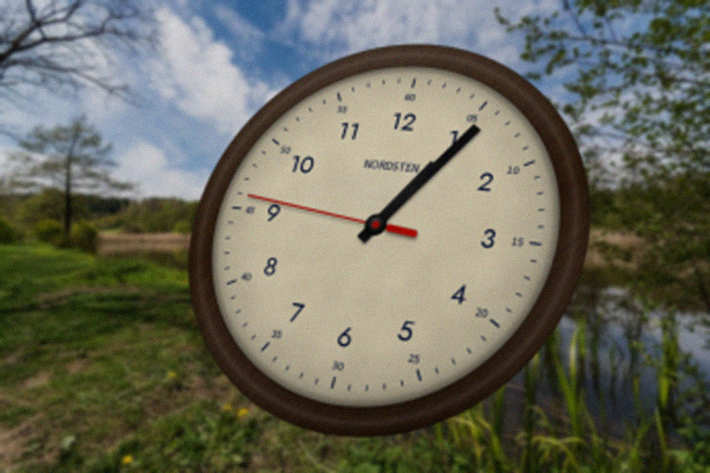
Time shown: **1:05:46**
